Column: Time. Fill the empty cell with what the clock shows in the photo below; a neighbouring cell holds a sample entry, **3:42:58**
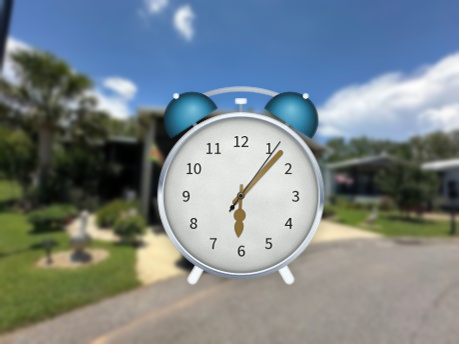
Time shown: **6:07:06**
